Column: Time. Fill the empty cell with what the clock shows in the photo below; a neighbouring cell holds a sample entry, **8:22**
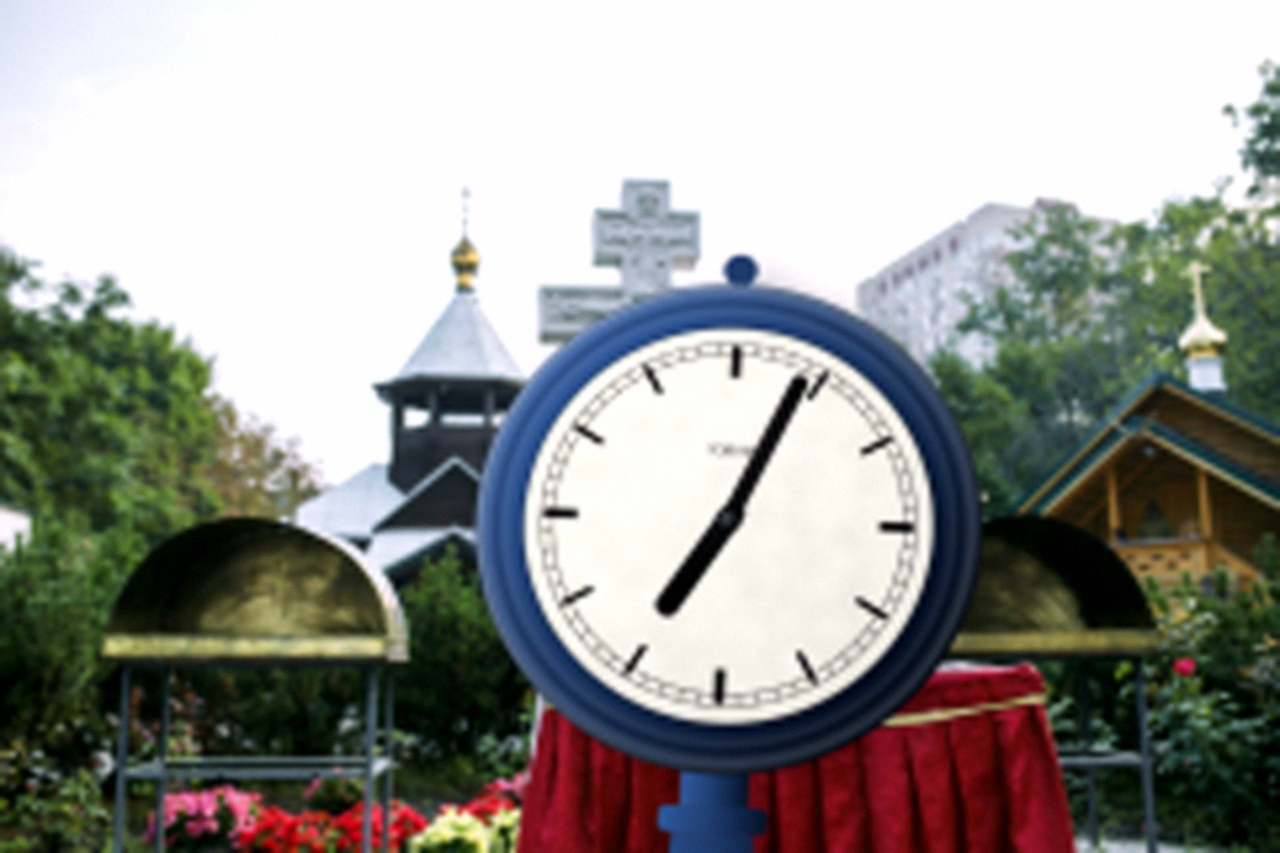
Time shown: **7:04**
